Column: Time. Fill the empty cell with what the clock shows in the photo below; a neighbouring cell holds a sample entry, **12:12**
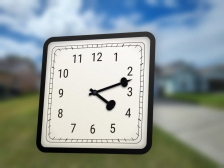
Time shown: **4:12**
